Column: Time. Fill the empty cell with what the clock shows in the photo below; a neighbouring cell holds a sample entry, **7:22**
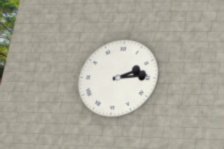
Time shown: **2:14**
